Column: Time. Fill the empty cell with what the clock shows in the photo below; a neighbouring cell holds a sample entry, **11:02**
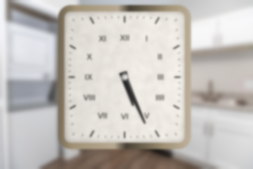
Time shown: **5:26**
